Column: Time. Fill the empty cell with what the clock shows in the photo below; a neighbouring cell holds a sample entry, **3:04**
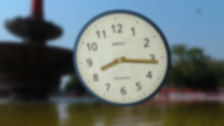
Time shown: **8:16**
